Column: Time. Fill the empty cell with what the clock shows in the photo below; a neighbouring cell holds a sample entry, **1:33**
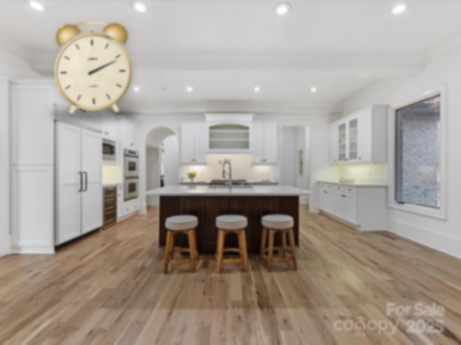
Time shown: **2:11**
